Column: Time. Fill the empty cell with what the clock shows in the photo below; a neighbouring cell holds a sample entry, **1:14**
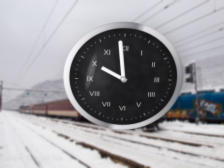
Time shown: **9:59**
